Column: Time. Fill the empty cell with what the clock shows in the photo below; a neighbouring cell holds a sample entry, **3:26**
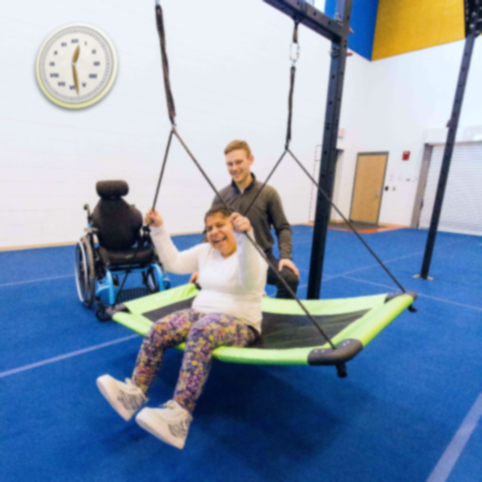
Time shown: **12:28**
